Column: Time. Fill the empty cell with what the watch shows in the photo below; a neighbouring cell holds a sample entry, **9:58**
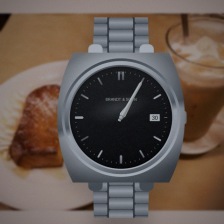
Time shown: **1:05**
